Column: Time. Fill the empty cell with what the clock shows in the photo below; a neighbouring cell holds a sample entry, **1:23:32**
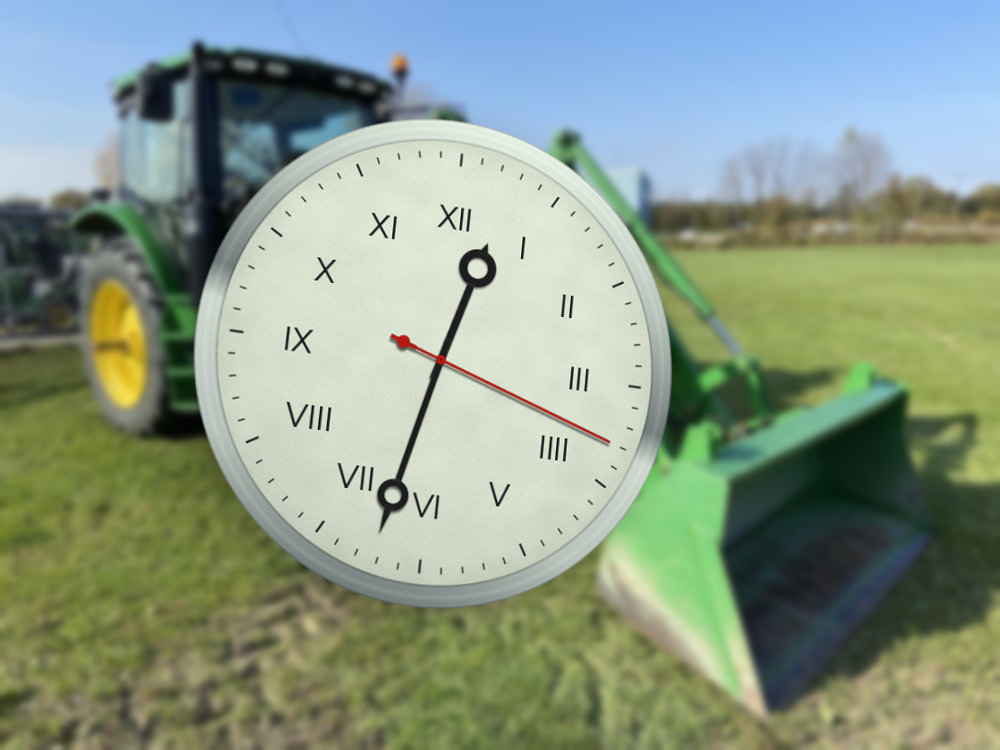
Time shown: **12:32:18**
